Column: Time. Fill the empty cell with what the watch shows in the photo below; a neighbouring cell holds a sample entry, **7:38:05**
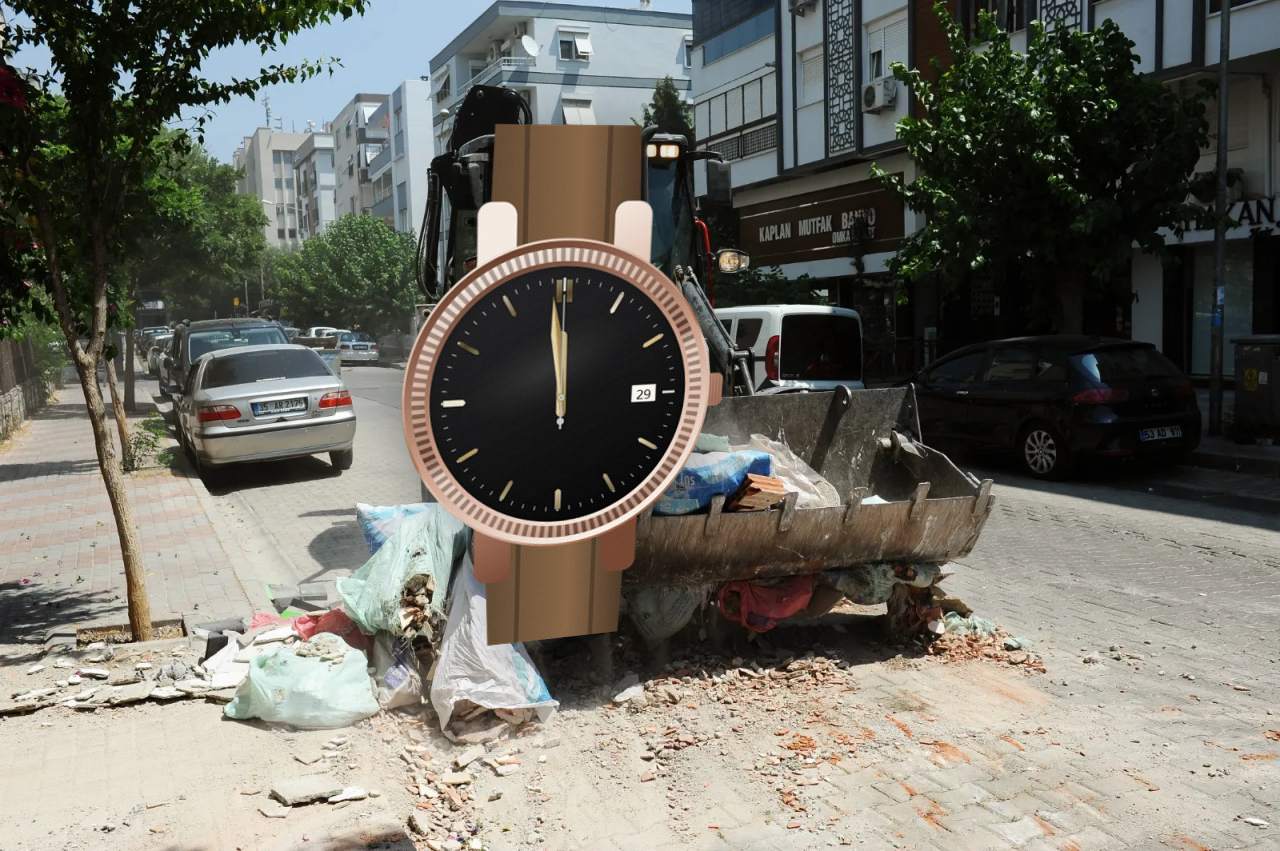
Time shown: **11:59:00**
